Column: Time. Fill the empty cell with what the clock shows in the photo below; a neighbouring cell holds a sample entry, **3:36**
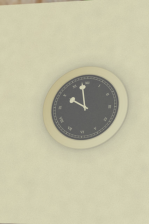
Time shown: **9:58**
